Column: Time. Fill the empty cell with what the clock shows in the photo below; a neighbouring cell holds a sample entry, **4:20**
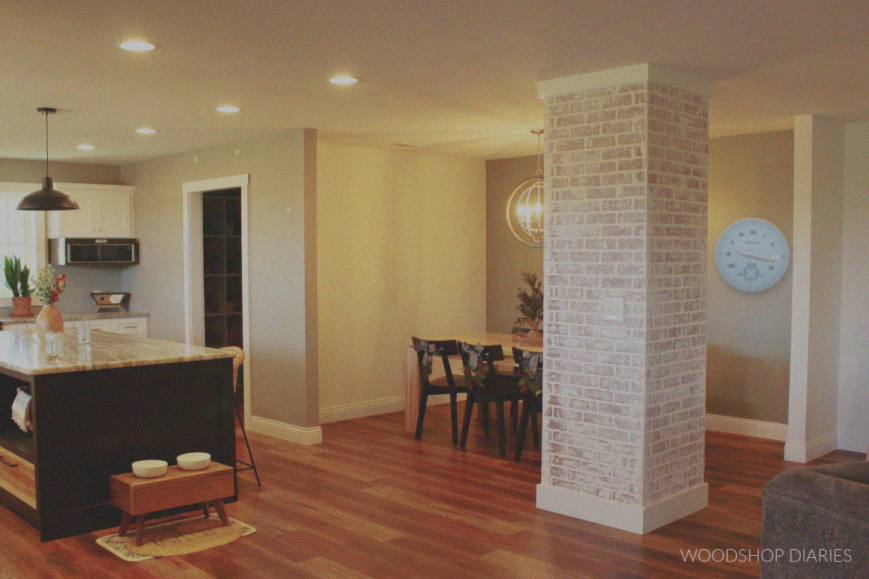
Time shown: **9:17**
